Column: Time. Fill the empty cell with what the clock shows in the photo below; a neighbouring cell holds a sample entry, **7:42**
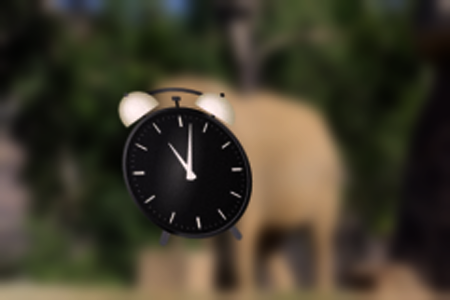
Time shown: **11:02**
